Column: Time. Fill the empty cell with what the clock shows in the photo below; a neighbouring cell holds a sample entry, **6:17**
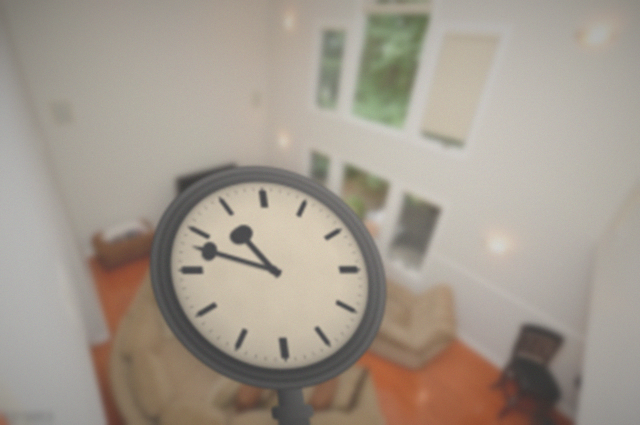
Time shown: **10:48**
